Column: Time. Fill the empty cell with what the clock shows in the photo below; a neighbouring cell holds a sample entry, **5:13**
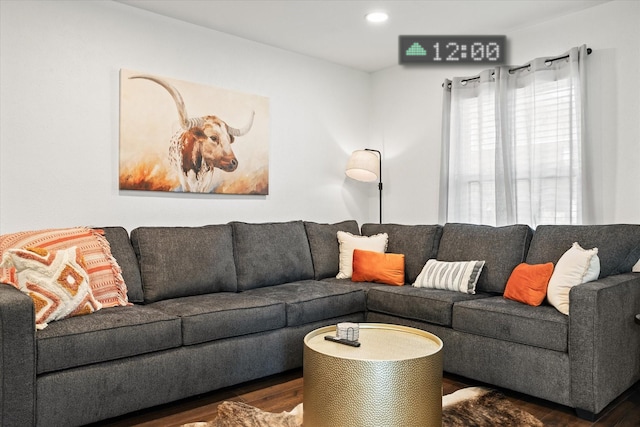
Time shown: **12:00**
